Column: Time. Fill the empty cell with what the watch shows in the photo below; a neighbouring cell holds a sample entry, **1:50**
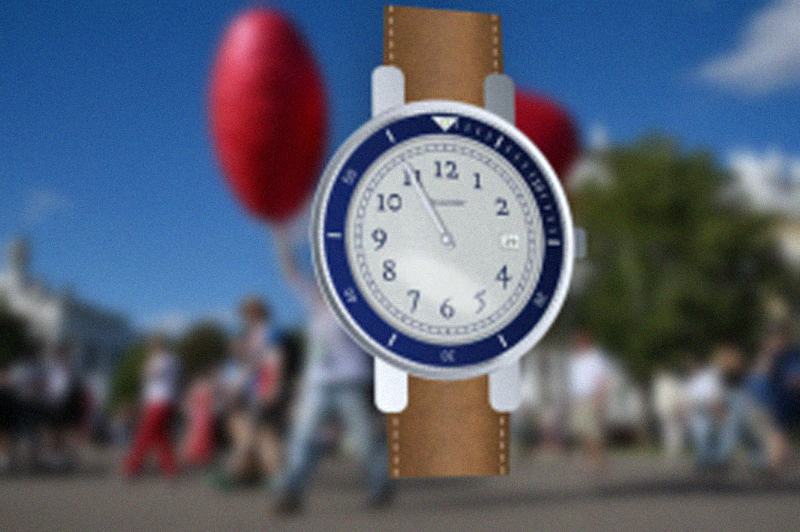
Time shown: **10:55**
